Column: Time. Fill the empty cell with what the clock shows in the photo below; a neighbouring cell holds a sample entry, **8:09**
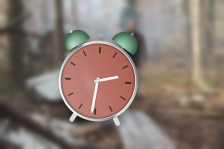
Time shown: **2:31**
